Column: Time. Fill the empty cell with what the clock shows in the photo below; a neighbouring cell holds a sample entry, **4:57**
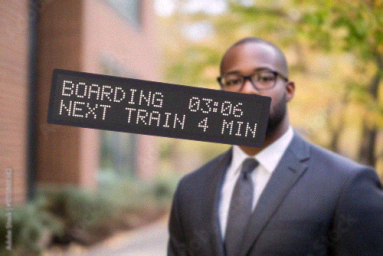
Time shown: **3:06**
